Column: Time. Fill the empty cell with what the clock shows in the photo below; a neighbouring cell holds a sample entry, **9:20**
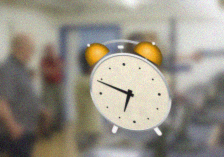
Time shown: **6:49**
